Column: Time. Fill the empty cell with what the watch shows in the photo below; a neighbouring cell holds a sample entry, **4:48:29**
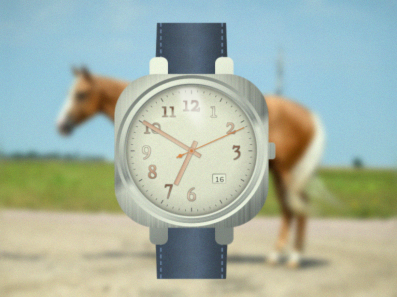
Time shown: **6:50:11**
